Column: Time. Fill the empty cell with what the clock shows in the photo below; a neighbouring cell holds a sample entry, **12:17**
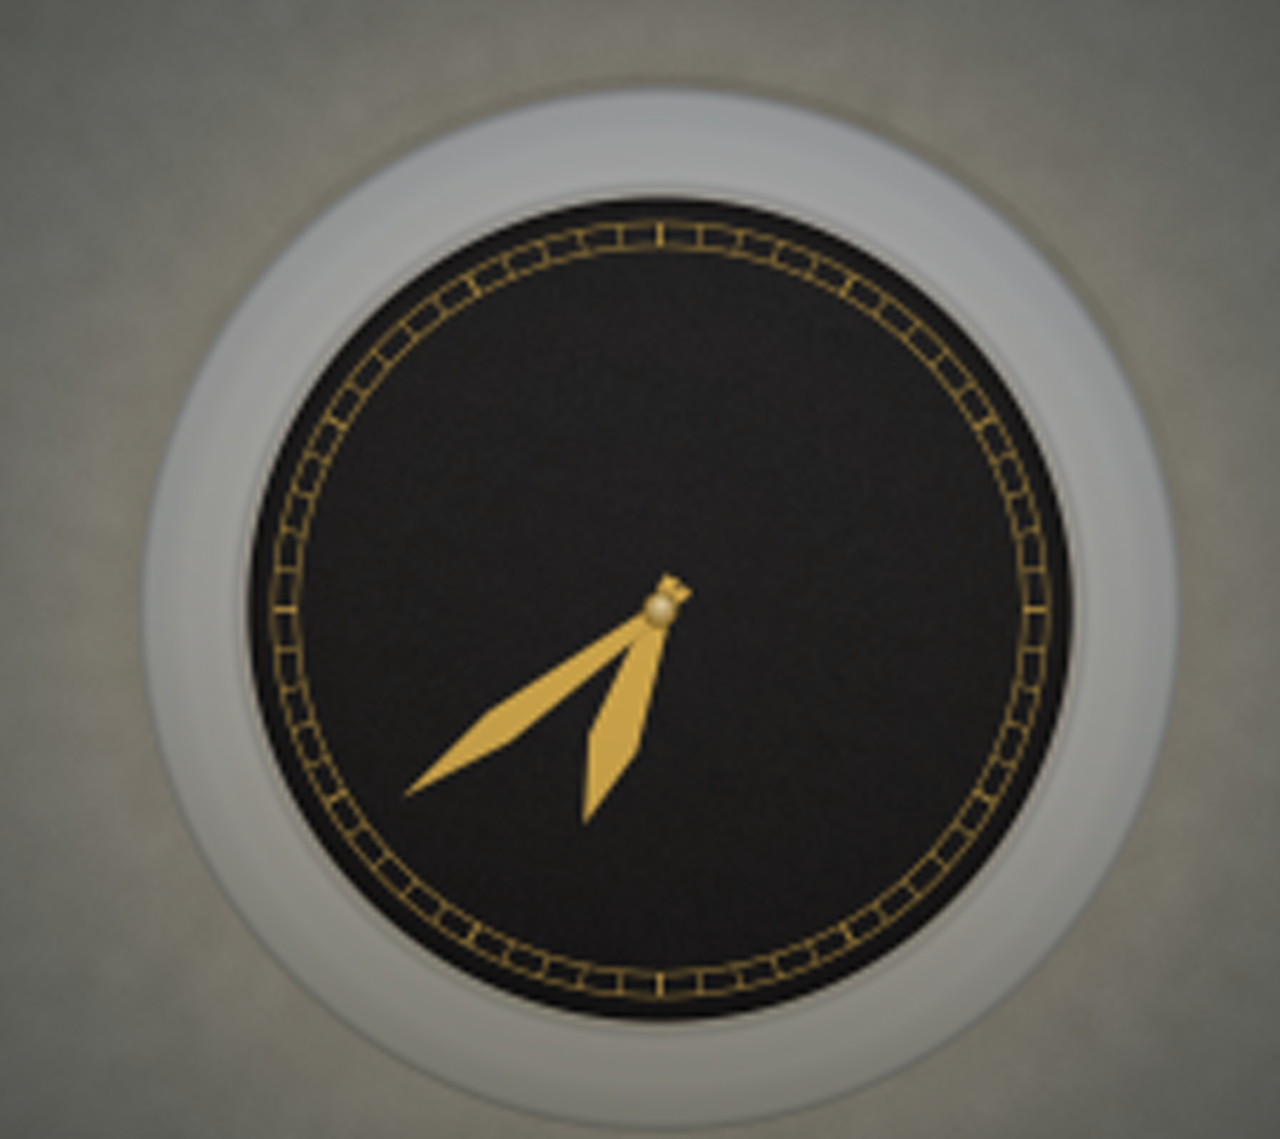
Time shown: **6:39**
